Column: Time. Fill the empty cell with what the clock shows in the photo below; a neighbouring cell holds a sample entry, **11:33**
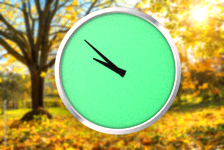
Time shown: **9:52**
